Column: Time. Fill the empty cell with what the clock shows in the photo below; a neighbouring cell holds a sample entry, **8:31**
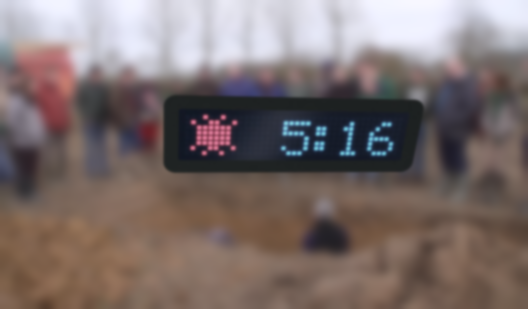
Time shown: **5:16**
